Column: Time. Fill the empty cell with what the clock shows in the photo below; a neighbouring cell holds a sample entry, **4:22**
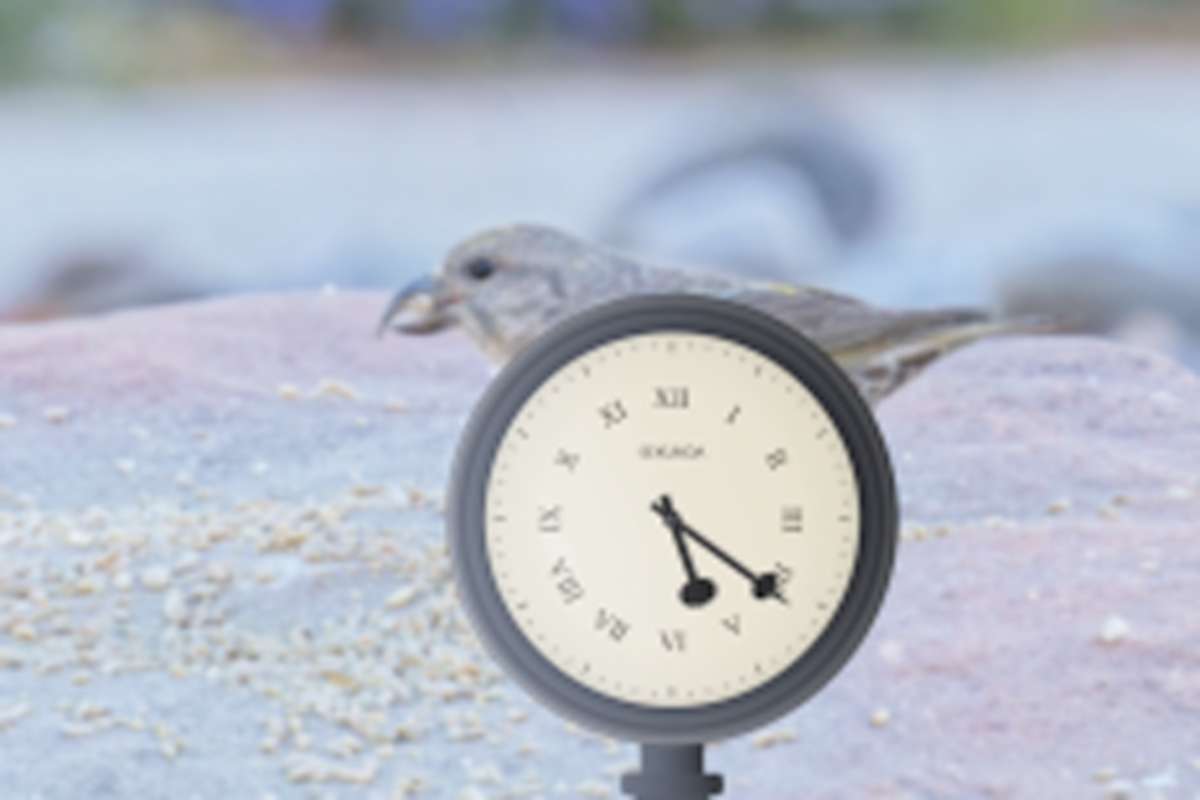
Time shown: **5:21**
